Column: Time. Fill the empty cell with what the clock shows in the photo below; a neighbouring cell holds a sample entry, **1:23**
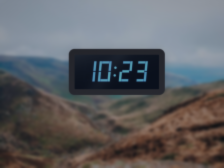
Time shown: **10:23**
